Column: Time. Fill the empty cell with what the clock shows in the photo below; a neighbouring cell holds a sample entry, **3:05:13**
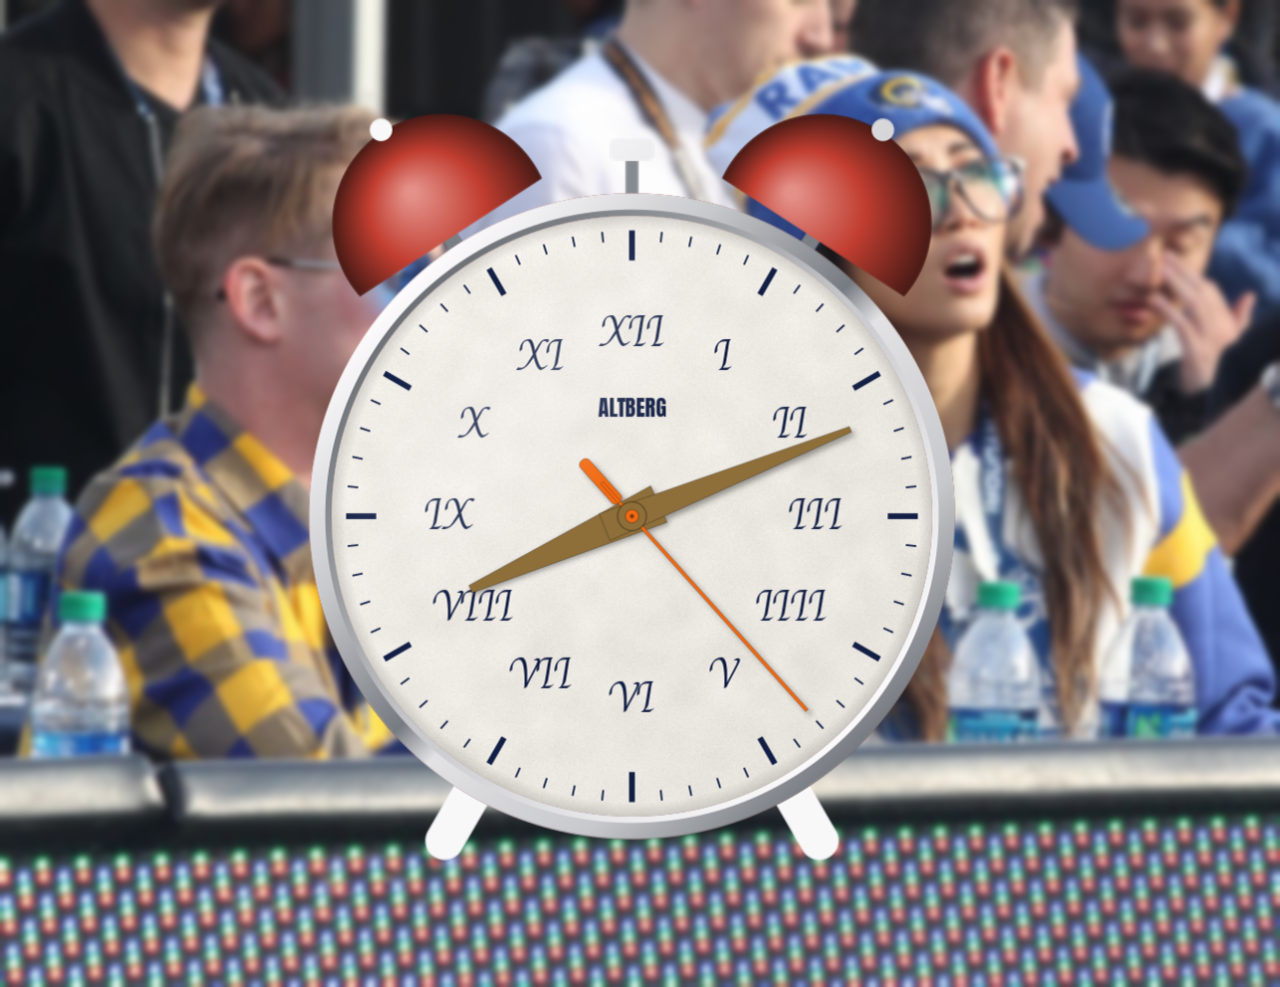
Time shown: **8:11:23**
